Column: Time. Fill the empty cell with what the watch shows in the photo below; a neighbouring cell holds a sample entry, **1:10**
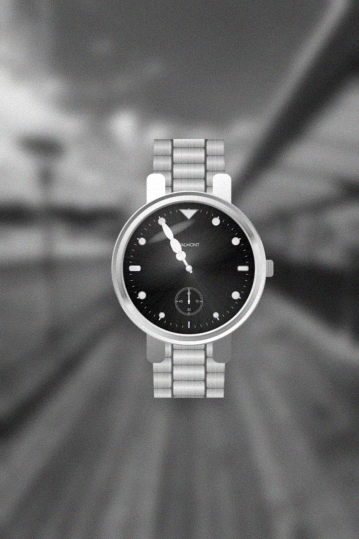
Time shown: **10:55**
